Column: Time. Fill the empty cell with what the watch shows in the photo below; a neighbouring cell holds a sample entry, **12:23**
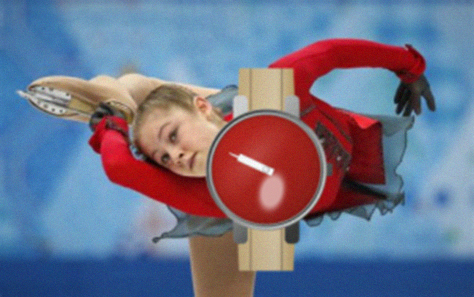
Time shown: **9:49**
